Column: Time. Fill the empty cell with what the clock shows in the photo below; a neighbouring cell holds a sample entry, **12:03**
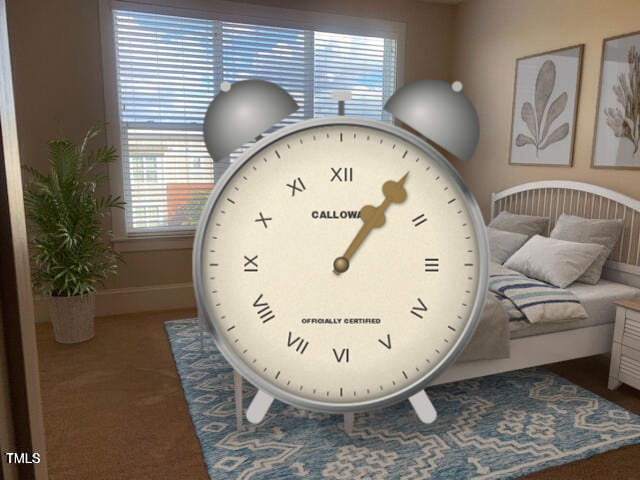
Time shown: **1:06**
